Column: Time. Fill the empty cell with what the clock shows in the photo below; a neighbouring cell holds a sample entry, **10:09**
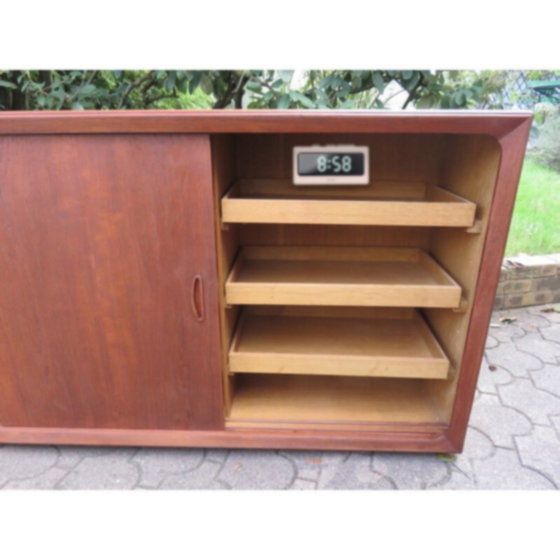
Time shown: **8:58**
